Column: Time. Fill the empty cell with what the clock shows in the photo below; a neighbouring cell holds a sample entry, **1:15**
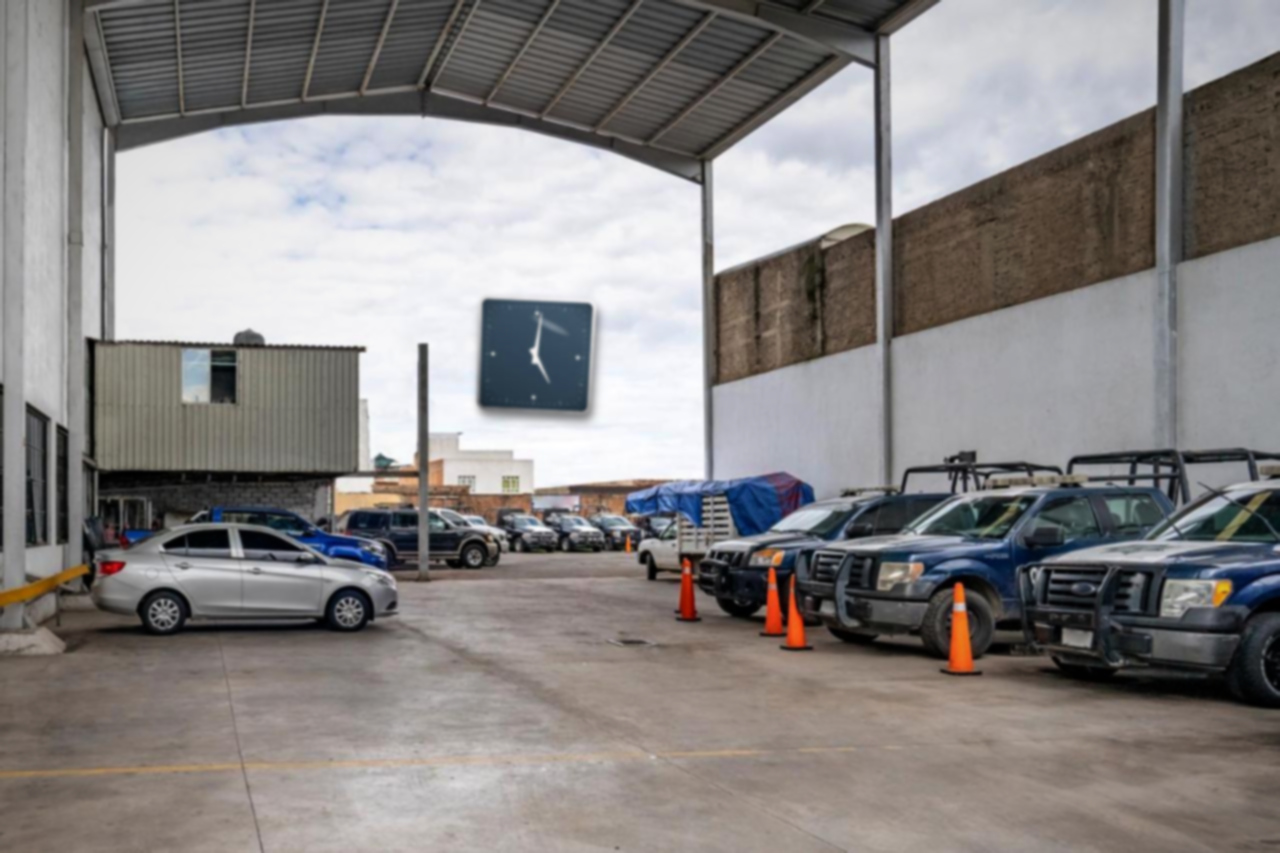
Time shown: **5:01**
